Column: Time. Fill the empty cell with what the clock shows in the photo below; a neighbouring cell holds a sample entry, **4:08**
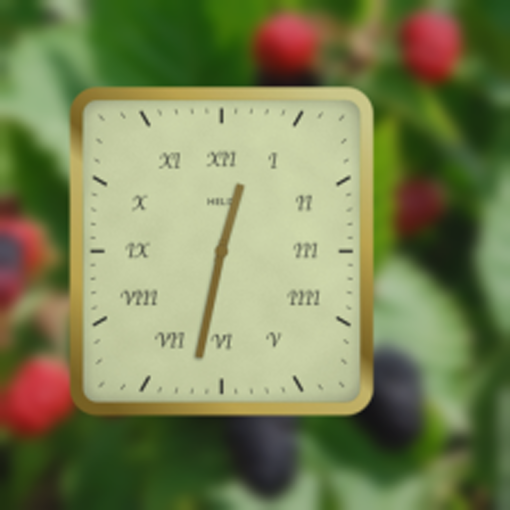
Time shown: **12:32**
